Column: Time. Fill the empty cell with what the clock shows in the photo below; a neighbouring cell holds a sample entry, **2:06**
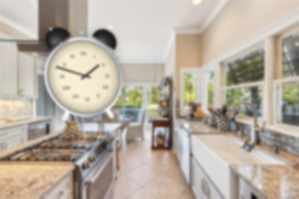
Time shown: **1:48**
